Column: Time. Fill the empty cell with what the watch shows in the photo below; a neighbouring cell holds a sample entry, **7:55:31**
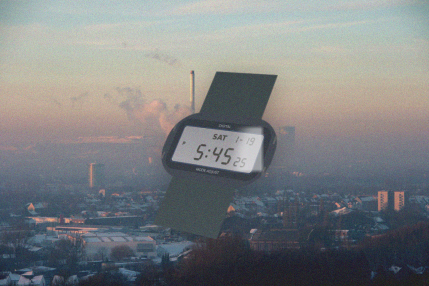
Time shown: **5:45:25**
